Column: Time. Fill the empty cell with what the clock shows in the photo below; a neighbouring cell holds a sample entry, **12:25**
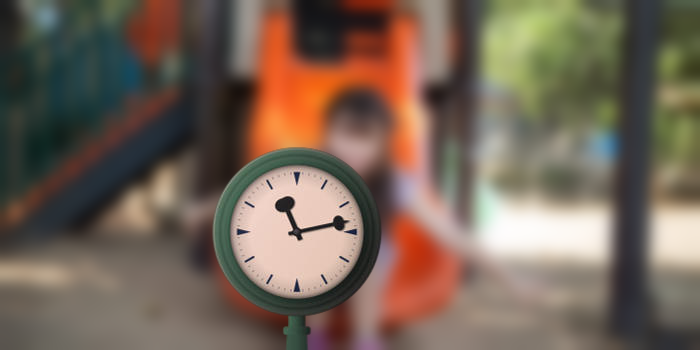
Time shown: **11:13**
